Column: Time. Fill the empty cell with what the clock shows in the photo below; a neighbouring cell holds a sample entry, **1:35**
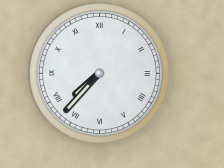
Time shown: **7:37**
